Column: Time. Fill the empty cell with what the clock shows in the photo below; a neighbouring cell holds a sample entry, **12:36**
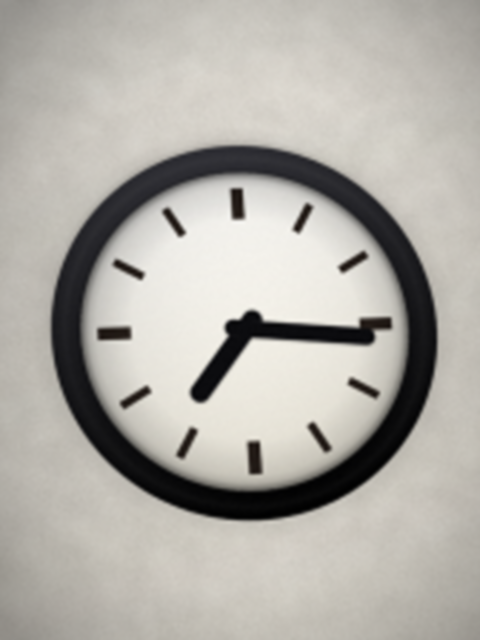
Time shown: **7:16**
